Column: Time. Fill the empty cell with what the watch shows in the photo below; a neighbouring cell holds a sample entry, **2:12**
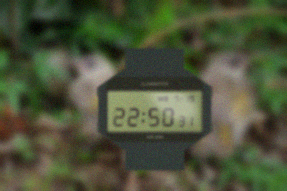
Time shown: **22:50**
